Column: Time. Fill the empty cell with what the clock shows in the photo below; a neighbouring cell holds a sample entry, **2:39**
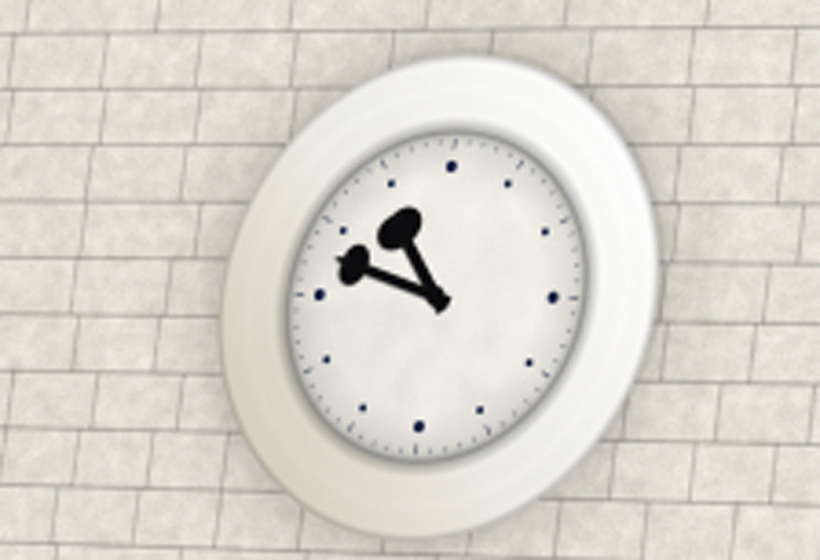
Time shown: **10:48**
